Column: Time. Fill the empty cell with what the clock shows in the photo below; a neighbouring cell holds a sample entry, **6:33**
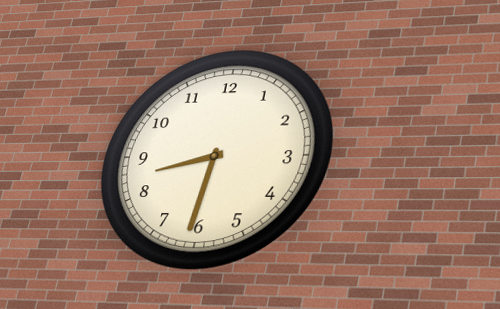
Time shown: **8:31**
